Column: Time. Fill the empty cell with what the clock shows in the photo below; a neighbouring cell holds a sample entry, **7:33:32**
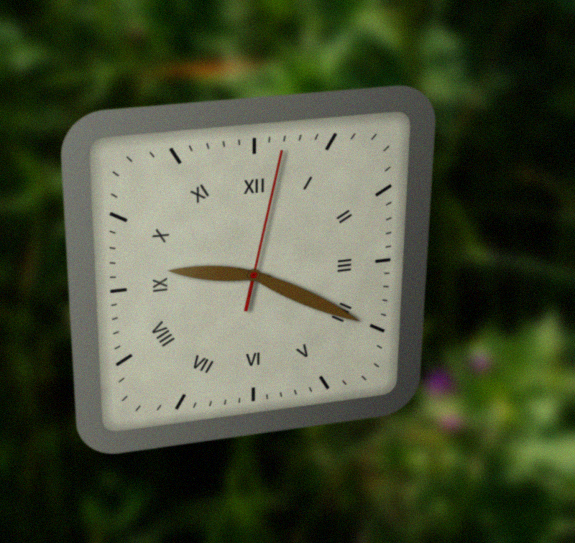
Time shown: **9:20:02**
